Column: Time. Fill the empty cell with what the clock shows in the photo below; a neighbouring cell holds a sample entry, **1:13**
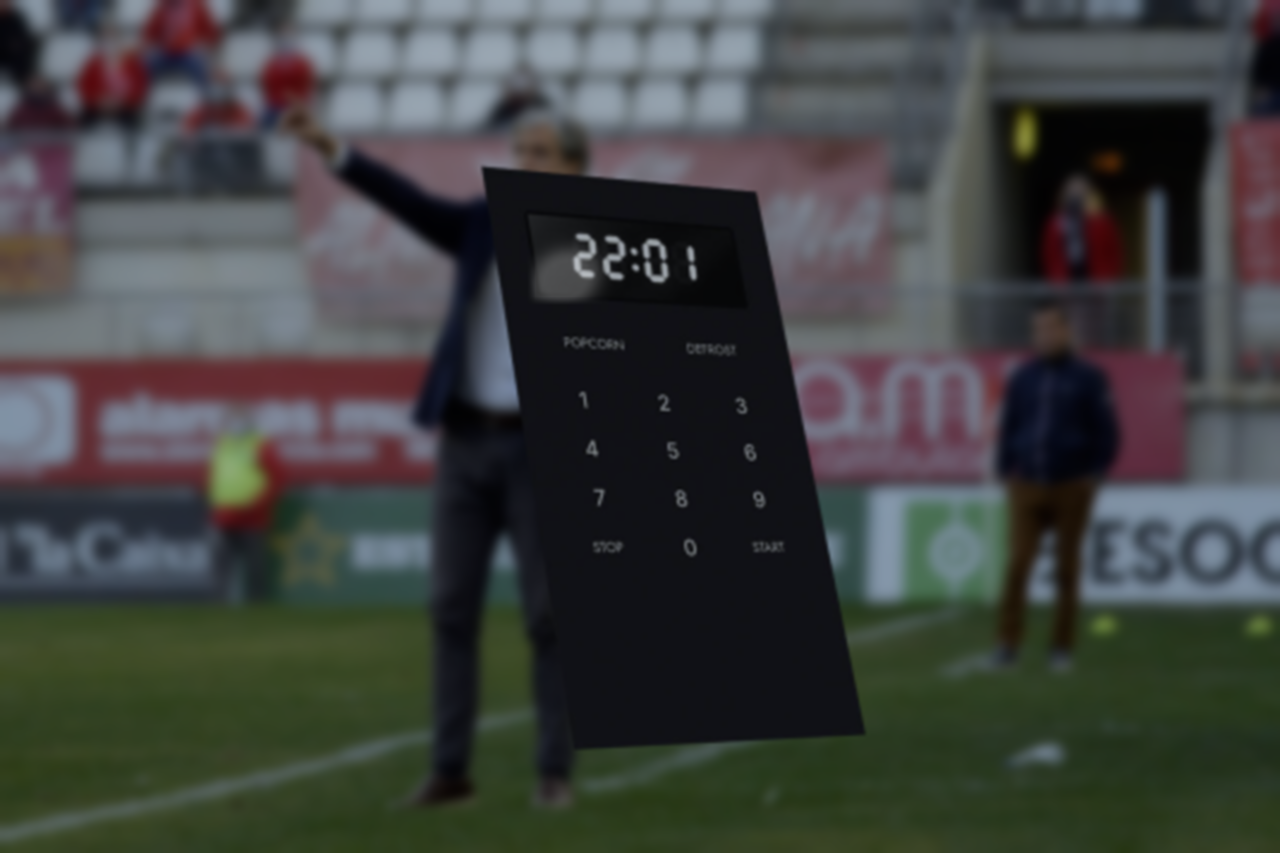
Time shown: **22:01**
